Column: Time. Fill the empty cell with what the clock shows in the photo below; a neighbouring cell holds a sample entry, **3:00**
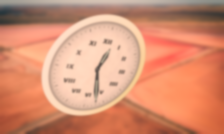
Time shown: **12:27**
